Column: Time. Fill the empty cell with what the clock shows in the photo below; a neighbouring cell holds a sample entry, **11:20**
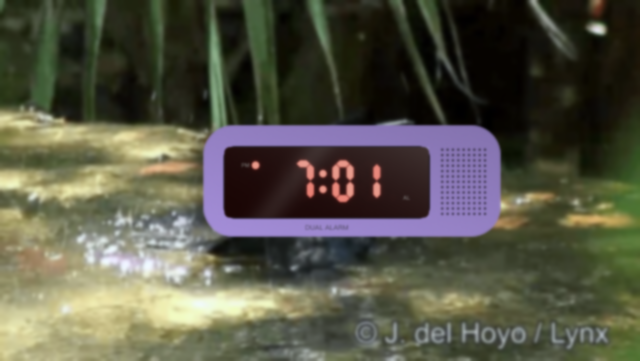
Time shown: **7:01**
